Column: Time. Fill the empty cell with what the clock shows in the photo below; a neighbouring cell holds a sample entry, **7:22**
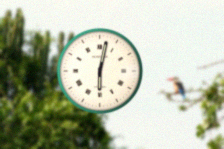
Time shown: **6:02**
